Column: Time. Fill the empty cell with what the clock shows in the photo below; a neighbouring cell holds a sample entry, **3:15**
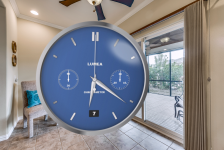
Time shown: **6:21**
